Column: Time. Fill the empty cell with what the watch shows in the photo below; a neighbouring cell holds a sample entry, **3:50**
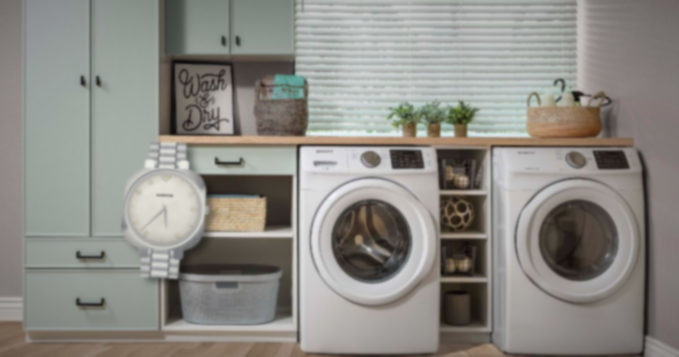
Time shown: **5:37**
